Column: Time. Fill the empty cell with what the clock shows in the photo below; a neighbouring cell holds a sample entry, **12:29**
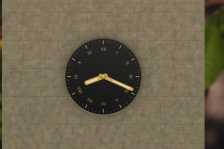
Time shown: **8:19**
